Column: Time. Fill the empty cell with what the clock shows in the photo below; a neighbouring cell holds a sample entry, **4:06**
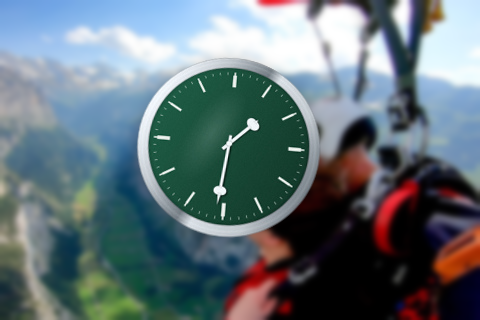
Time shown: **1:31**
